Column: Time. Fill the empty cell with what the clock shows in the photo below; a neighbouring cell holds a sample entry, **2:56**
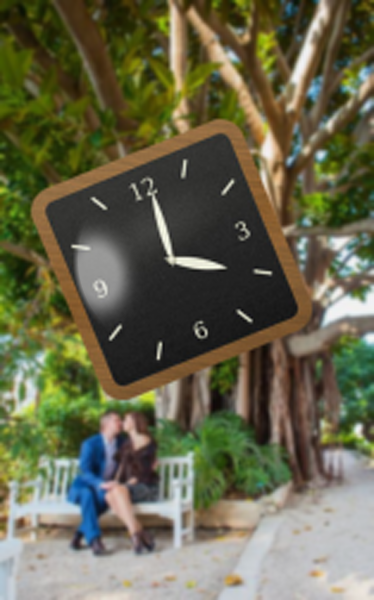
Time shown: **4:01**
